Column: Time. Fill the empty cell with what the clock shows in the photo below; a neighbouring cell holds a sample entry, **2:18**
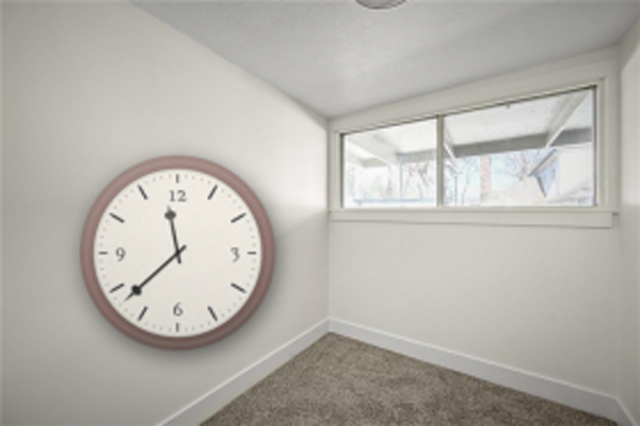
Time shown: **11:38**
